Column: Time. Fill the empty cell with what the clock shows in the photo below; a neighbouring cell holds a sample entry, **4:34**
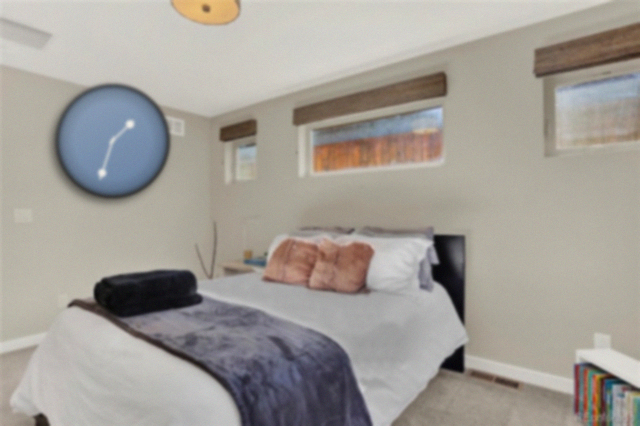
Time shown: **1:33**
